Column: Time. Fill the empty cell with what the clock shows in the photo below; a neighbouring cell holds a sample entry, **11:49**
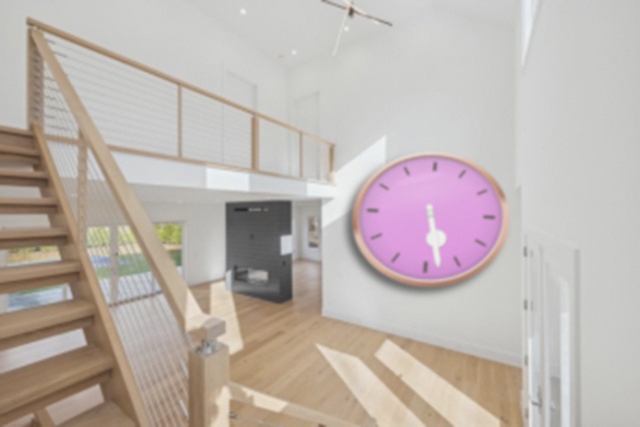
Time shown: **5:28**
